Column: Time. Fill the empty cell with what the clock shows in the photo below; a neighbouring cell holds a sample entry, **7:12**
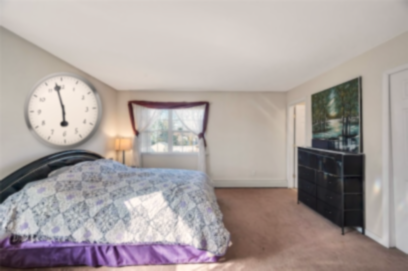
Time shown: **5:58**
